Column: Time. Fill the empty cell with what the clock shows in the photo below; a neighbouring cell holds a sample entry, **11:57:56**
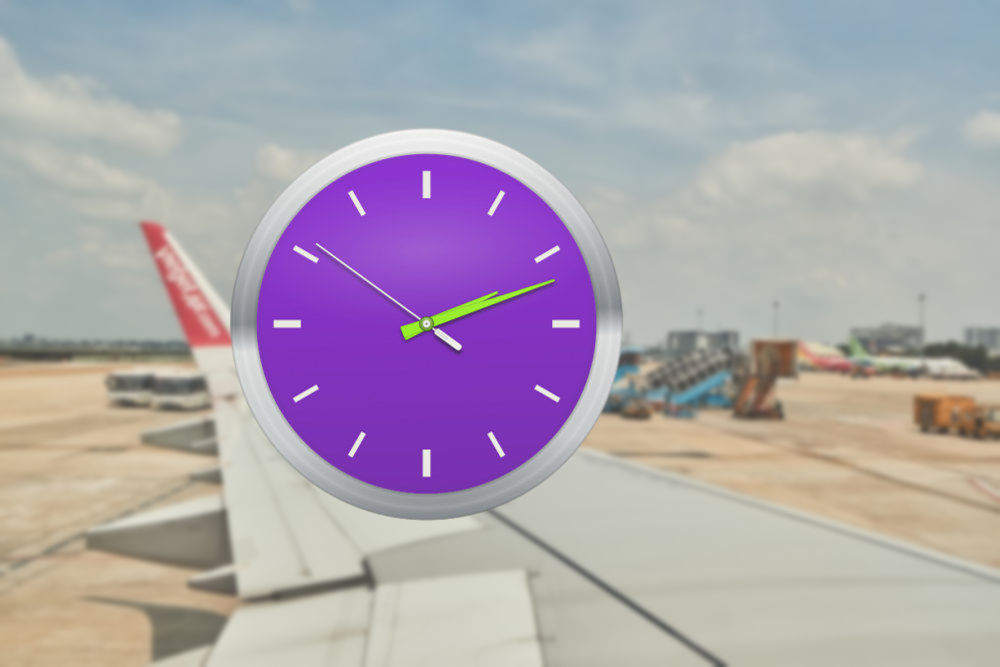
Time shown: **2:11:51**
